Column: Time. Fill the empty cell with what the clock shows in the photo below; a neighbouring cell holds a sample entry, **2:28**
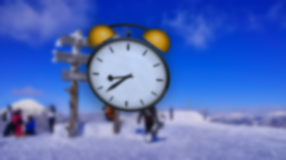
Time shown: **8:38**
